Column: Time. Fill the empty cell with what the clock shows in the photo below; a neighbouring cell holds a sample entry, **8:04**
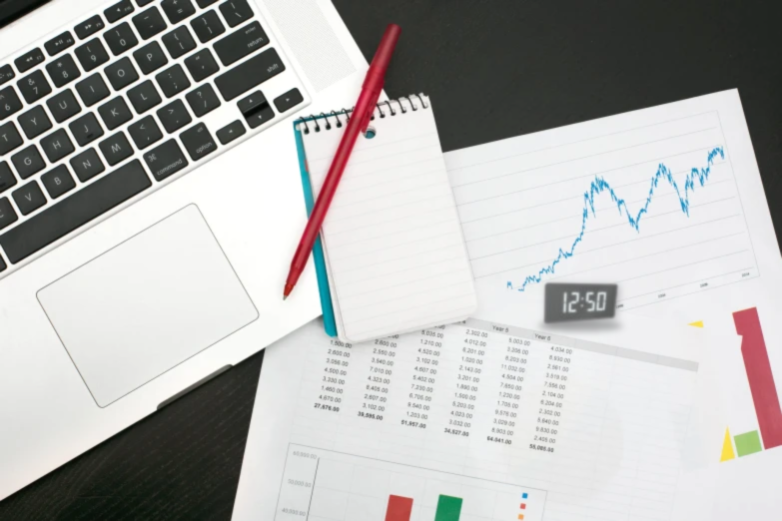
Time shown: **12:50**
